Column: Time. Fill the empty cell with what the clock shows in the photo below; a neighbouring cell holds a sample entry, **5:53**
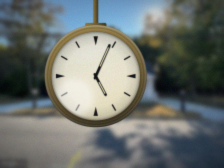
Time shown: **5:04**
